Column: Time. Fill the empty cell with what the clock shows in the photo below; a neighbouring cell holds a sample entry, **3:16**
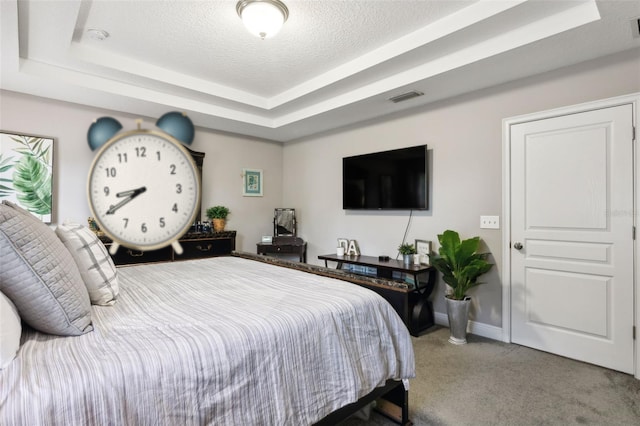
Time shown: **8:40**
